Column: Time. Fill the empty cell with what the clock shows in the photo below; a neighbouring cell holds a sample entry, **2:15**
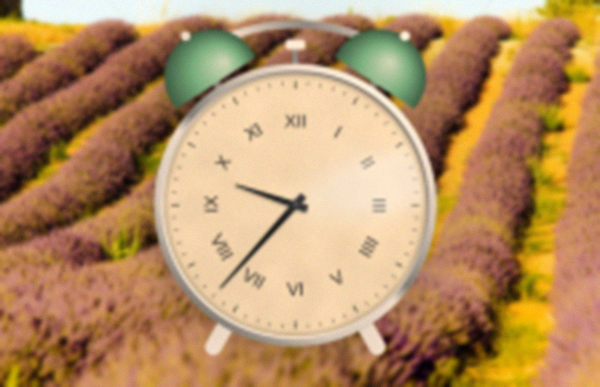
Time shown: **9:37**
